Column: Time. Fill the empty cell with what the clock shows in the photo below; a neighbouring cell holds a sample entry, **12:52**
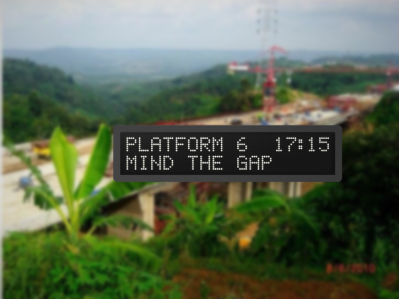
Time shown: **17:15**
